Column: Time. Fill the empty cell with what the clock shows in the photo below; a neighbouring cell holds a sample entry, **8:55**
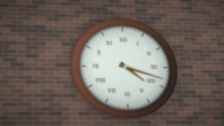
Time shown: **4:18**
